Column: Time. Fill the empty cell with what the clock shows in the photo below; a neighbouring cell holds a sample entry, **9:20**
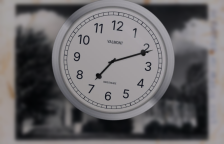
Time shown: **7:11**
